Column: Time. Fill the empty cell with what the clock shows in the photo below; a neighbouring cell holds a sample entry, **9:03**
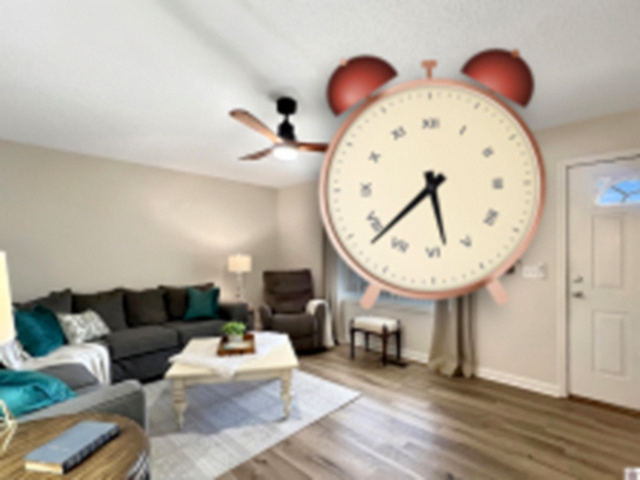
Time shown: **5:38**
